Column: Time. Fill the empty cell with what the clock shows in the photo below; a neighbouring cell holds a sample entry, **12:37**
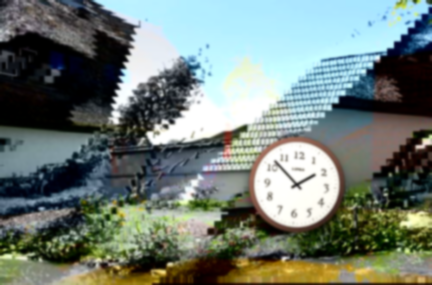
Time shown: **1:52**
